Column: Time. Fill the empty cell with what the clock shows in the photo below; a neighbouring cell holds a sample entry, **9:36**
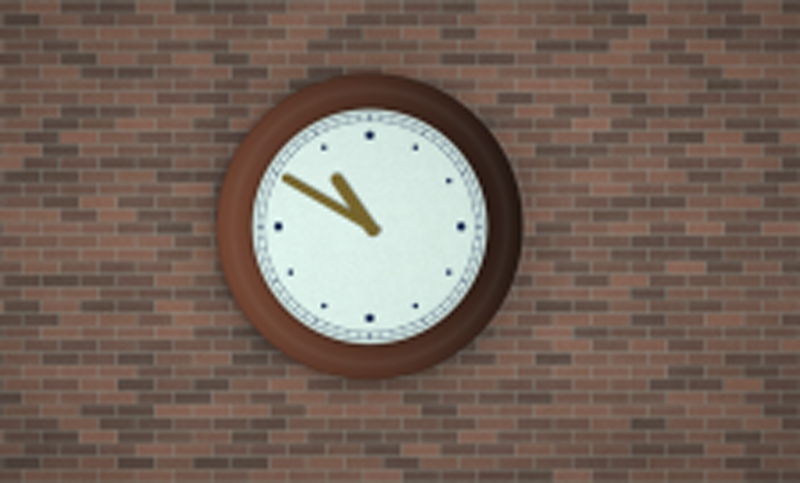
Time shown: **10:50**
